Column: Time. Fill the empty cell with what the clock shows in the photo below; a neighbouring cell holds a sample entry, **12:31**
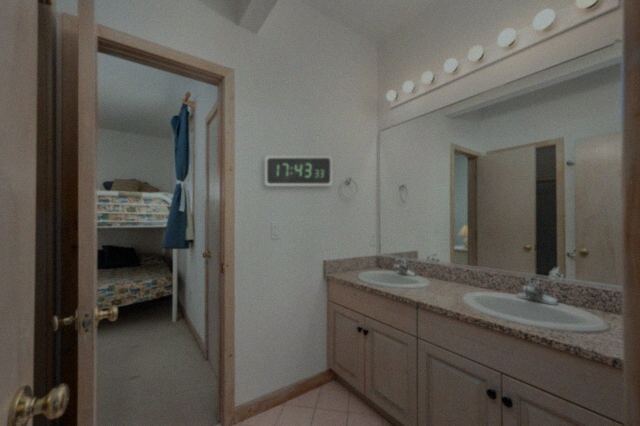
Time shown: **17:43**
